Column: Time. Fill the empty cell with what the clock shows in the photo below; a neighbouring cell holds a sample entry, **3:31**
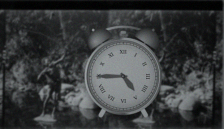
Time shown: **4:45**
